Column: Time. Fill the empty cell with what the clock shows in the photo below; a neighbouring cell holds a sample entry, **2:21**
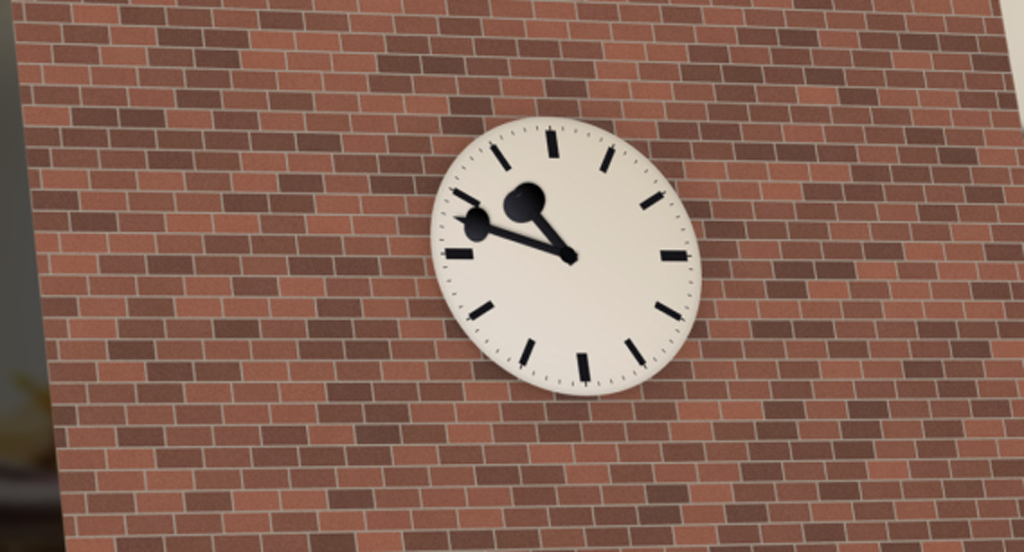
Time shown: **10:48**
